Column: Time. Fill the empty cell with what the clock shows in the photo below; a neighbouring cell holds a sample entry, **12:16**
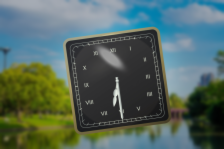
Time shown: **6:30**
